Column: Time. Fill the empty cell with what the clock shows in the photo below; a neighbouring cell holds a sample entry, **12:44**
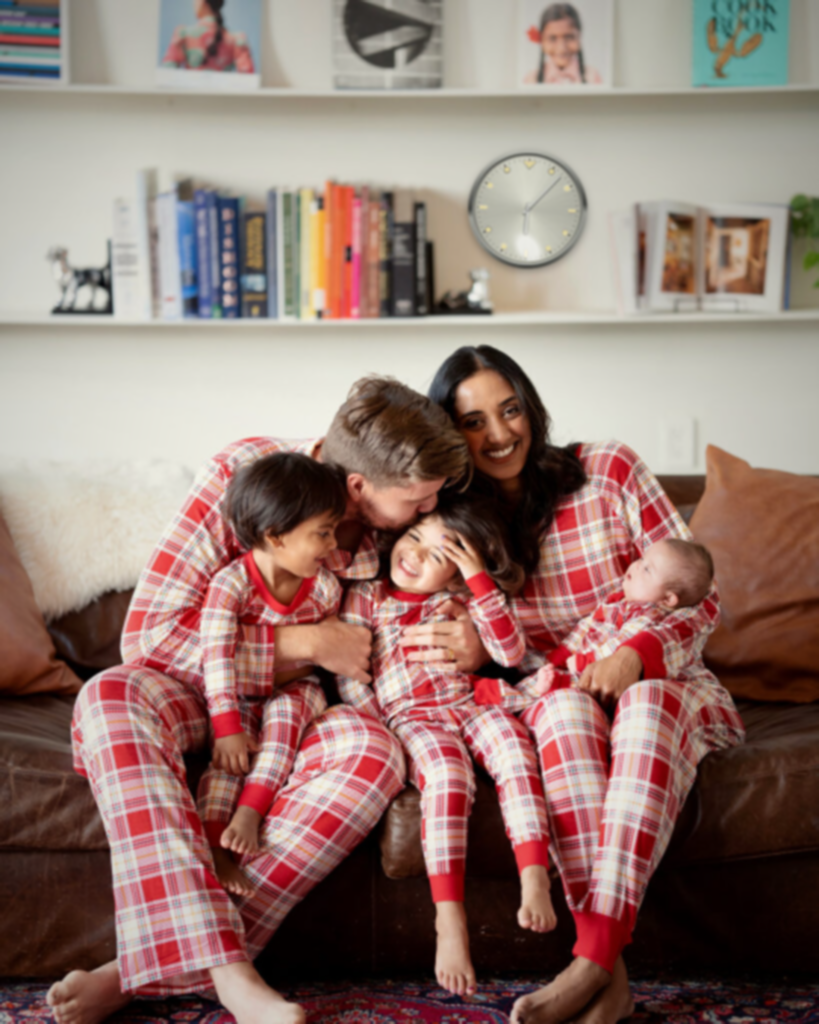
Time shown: **6:07**
